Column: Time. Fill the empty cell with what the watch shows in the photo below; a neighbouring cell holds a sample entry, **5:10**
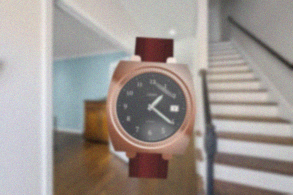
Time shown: **1:21**
